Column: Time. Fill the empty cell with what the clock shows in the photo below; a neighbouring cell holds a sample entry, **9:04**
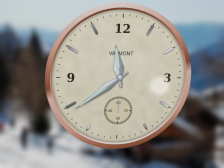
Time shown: **11:39**
